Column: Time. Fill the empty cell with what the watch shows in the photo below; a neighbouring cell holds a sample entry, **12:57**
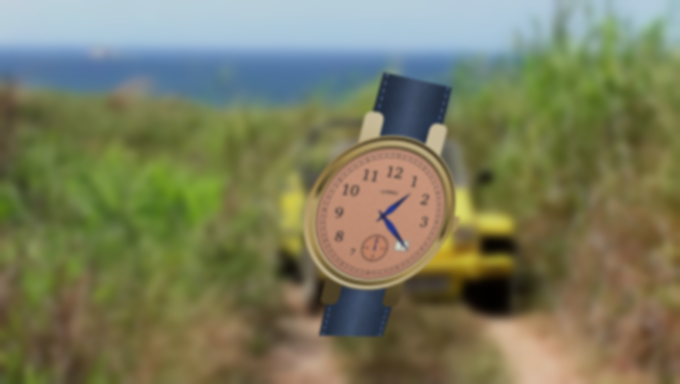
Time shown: **1:22**
